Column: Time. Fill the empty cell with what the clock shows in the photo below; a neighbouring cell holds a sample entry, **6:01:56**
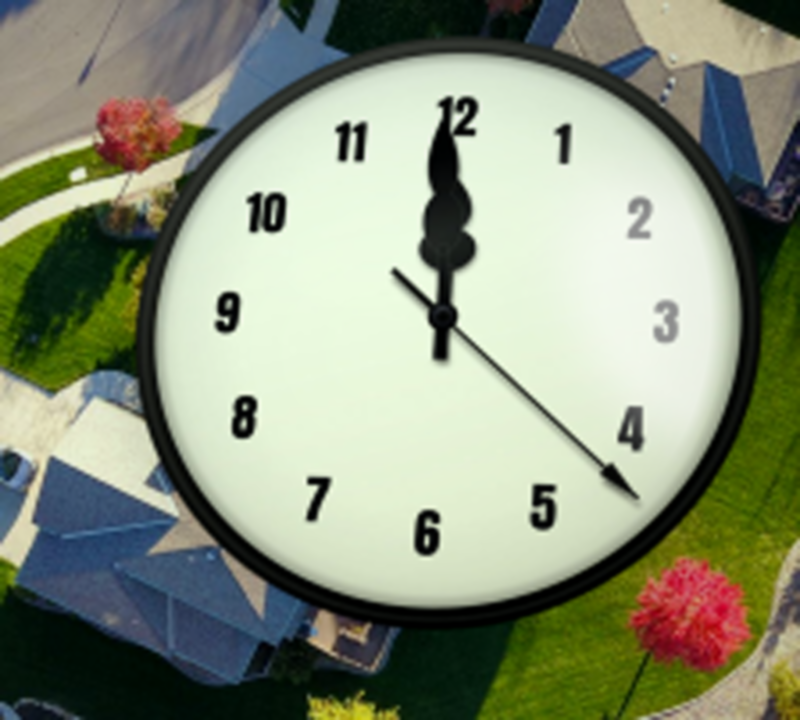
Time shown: **11:59:22**
